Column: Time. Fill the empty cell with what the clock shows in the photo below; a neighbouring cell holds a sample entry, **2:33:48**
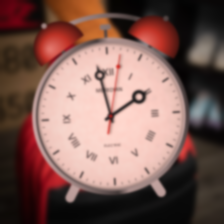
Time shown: **1:58:02**
